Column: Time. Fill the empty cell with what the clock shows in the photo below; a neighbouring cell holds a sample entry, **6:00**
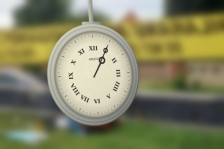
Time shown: **1:05**
